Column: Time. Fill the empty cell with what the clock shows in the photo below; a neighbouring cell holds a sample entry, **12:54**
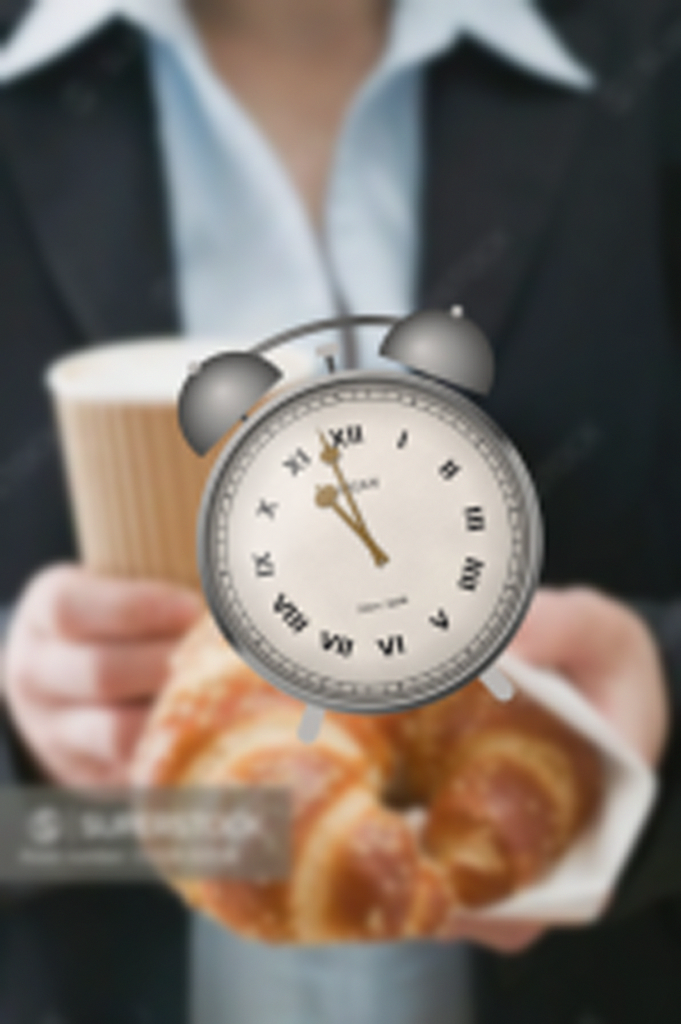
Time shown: **10:58**
